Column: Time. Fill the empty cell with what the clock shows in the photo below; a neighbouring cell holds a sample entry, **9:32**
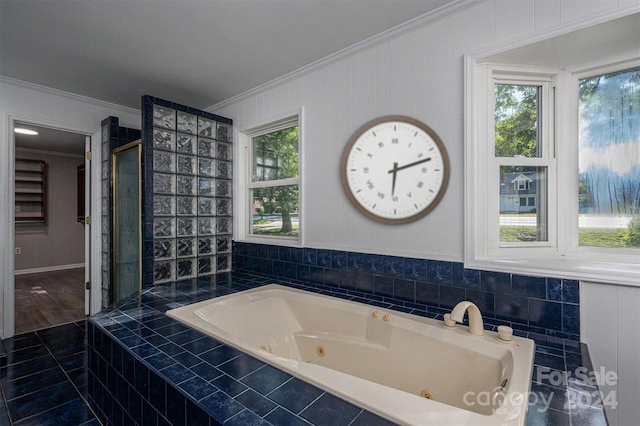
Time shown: **6:12**
